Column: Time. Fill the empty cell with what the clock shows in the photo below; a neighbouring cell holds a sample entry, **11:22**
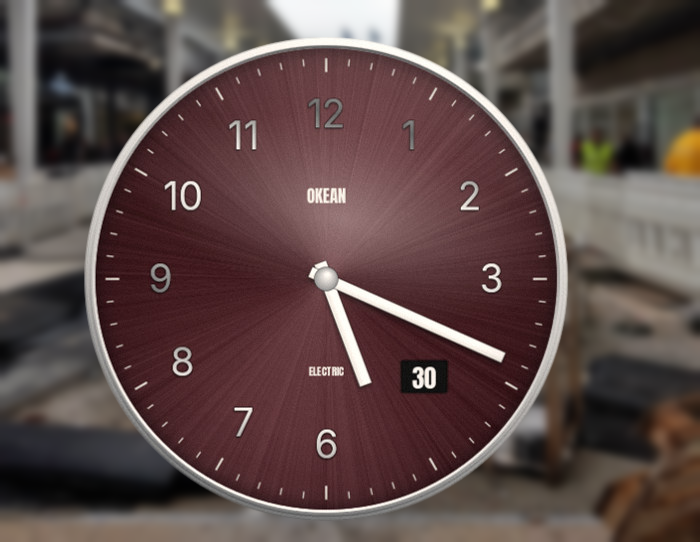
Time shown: **5:19**
